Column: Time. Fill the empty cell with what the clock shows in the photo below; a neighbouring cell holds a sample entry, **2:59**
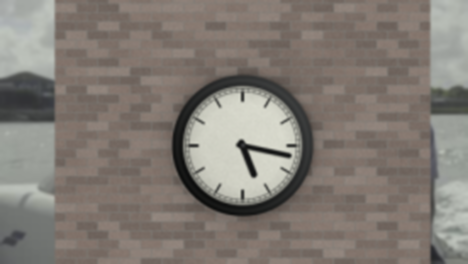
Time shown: **5:17**
